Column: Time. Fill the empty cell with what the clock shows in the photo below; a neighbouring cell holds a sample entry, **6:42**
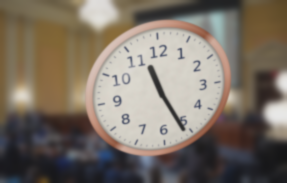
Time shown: **11:26**
